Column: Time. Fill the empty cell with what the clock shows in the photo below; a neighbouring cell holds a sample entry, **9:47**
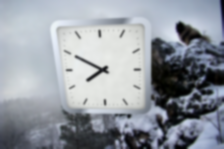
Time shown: **7:50**
